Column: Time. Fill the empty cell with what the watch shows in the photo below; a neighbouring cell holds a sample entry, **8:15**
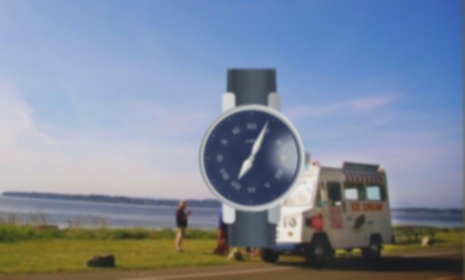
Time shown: **7:04**
